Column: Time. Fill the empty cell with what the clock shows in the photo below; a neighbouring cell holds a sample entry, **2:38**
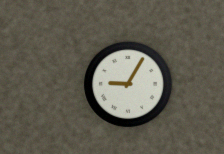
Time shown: **9:05**
